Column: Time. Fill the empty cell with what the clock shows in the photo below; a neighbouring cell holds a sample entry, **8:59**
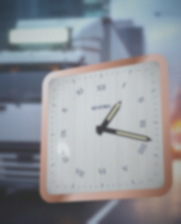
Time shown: **1:18**
